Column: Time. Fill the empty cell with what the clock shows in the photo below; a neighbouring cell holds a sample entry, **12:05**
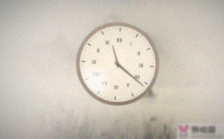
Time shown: **11:21**
